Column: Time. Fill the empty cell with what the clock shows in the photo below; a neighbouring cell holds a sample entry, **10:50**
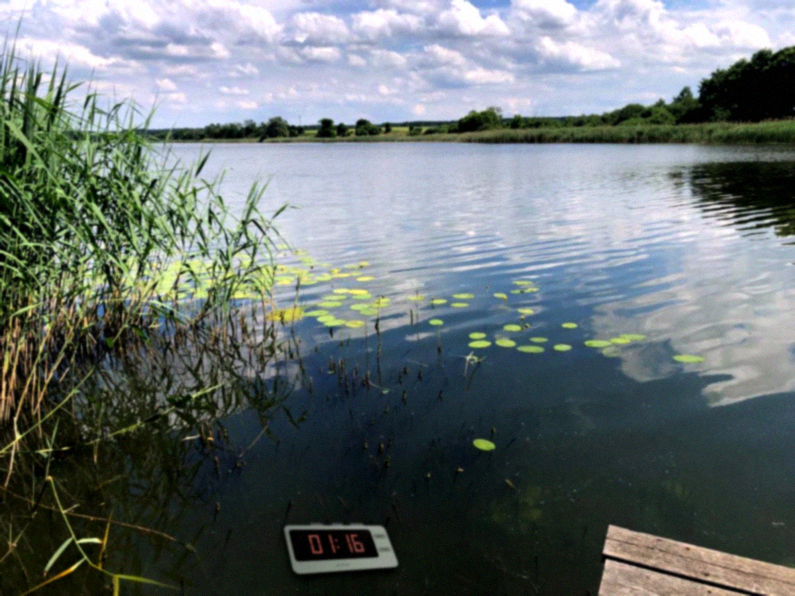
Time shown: **1:16**
